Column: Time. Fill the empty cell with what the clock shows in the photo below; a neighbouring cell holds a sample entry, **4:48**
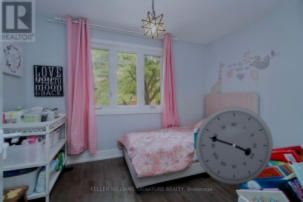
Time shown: **3:48**
